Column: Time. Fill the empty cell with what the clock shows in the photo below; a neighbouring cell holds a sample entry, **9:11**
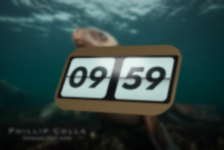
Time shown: **9:59**
